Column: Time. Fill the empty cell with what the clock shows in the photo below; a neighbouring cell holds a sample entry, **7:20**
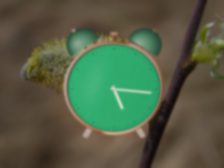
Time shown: **5:16**
